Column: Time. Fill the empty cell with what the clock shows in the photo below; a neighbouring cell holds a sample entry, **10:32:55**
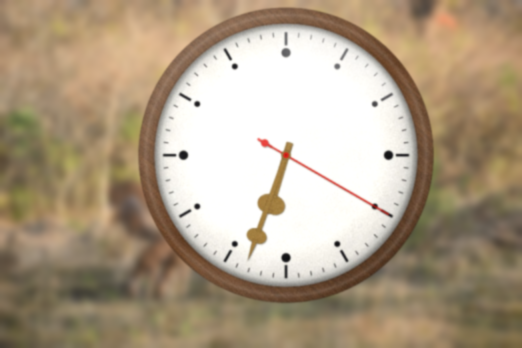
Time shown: **6:33:20**
